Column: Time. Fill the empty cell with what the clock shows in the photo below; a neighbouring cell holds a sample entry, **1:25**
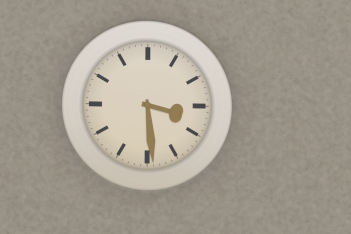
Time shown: **3:29**
